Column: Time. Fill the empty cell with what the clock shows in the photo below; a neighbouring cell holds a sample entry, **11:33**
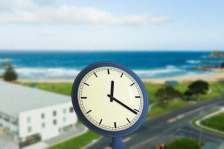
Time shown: **12:21**
